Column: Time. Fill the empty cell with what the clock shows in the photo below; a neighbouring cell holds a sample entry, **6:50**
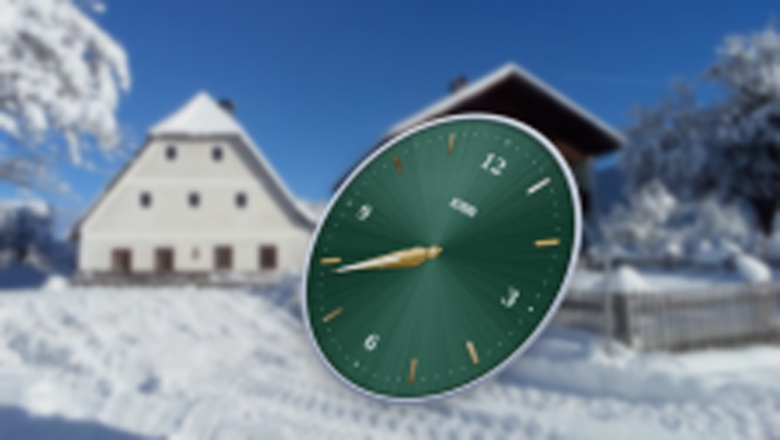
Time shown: **7:39**
